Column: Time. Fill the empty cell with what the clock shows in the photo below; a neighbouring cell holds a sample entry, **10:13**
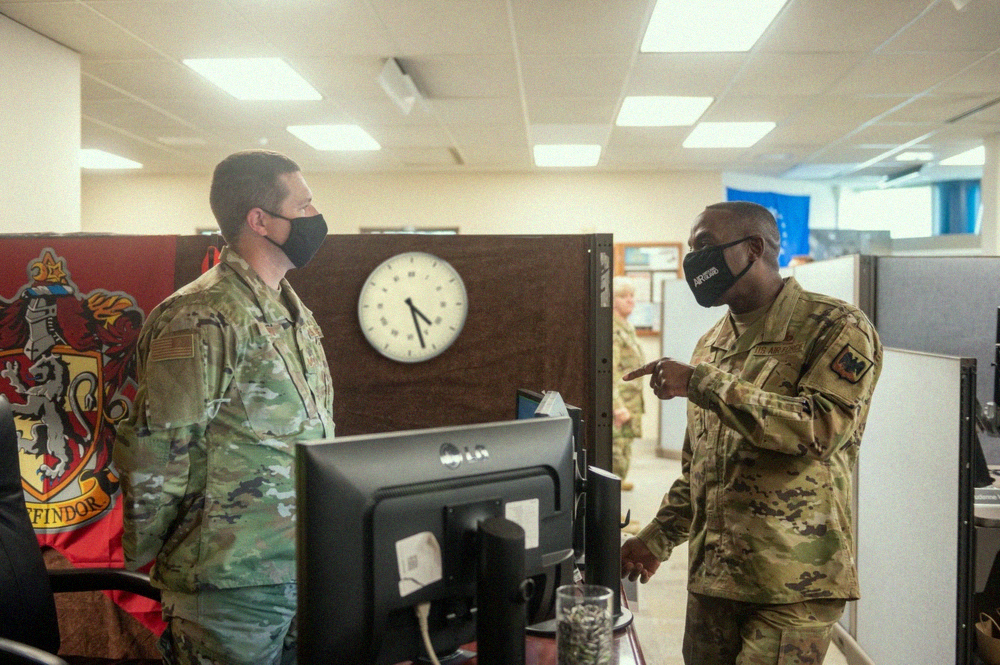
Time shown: **4:27**
